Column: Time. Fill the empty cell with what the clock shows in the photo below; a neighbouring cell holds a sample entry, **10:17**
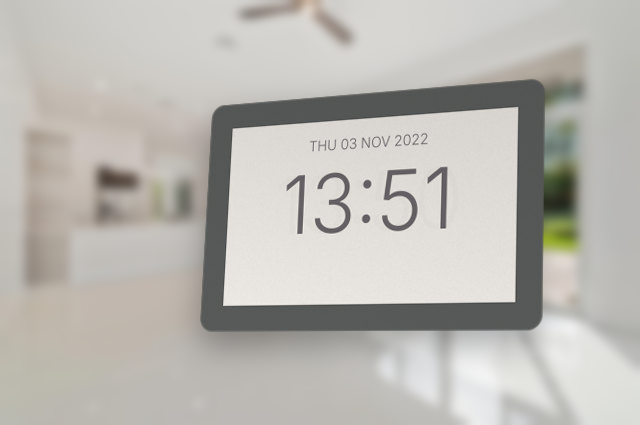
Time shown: **13:51**
